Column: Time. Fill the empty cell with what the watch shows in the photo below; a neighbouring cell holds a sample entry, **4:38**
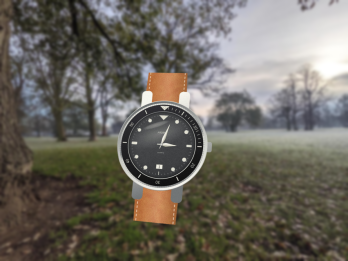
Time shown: **3:03**
